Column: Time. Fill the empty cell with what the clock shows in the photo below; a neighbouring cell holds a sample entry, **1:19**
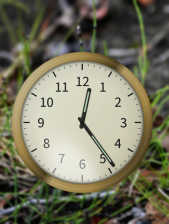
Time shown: **12:24**
